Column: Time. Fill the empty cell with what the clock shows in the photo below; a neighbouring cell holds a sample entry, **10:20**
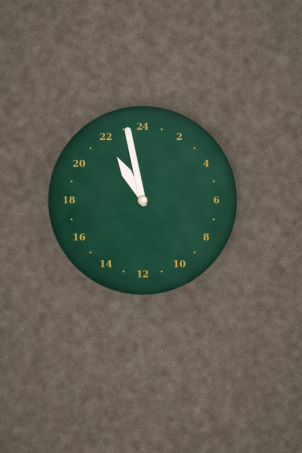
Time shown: **21:58**
